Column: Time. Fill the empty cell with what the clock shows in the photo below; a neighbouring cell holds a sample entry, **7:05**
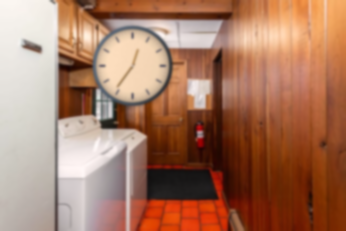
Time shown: **12:36**
